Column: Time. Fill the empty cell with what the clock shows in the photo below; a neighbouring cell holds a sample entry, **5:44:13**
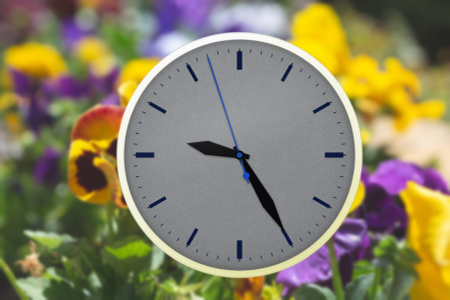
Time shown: **9:24:57**
